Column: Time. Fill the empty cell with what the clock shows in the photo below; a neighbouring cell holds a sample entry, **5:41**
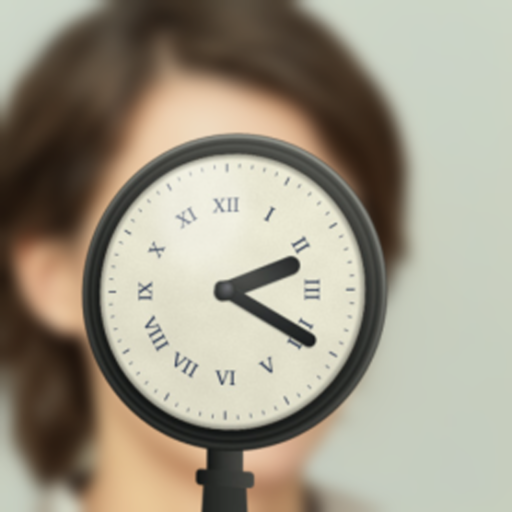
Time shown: **2:20**
